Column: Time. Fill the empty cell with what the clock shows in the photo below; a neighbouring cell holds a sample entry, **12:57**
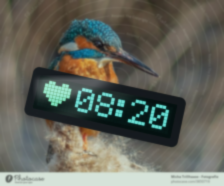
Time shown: **8:20**
